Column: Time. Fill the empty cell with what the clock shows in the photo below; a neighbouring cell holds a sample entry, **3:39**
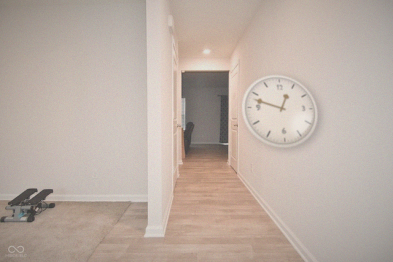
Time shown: **12:48**
